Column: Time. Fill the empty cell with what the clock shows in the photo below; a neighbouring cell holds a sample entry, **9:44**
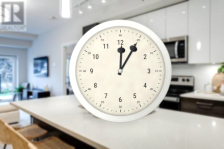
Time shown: **12:05**
